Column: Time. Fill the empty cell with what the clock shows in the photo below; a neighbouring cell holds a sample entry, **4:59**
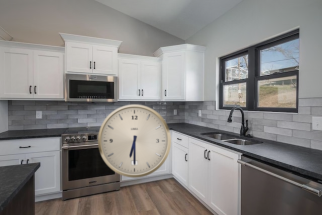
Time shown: **6:30**
